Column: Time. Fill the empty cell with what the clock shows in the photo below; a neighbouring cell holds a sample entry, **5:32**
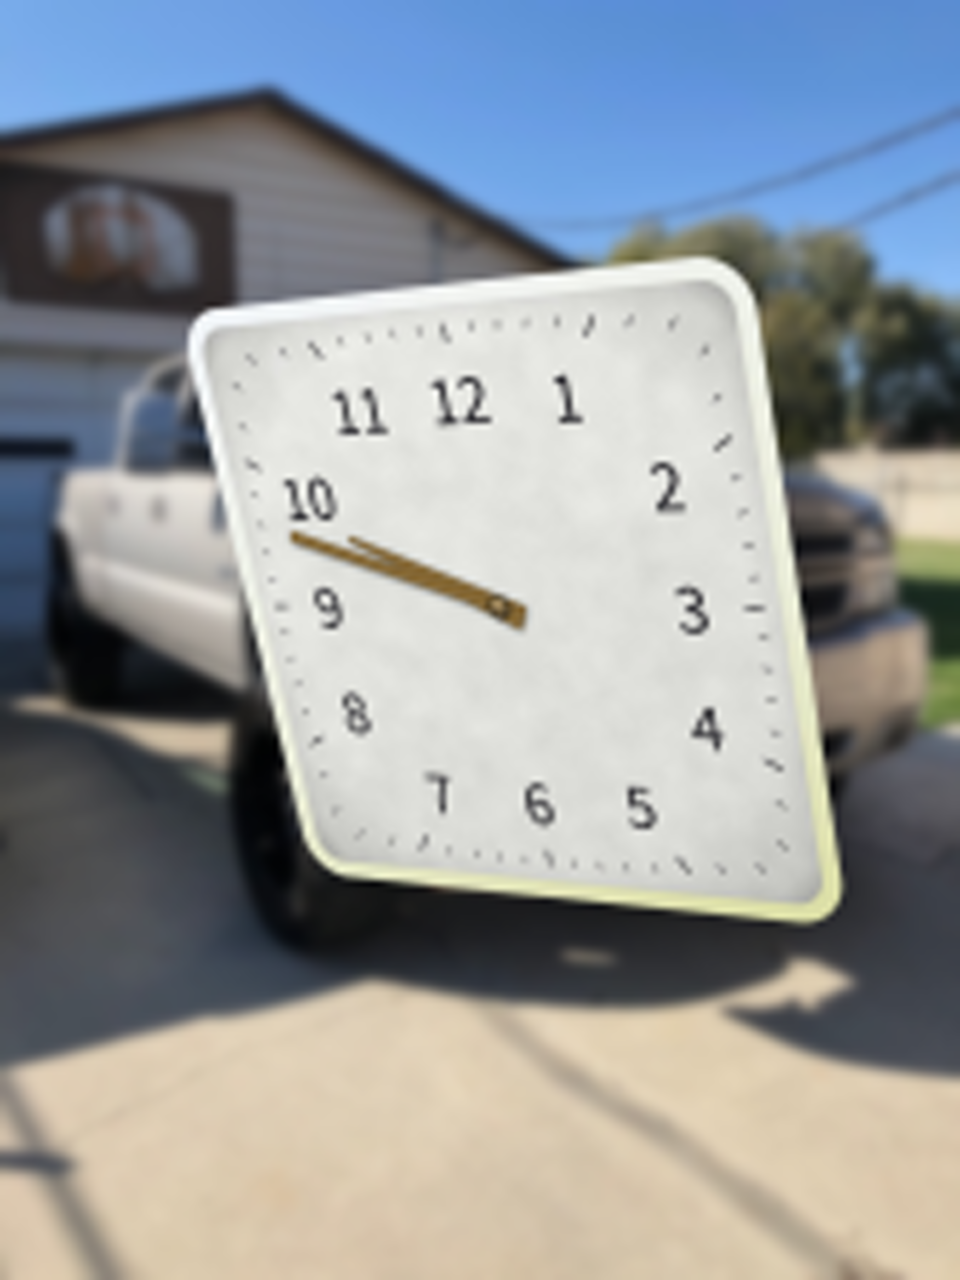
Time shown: **9:48**
